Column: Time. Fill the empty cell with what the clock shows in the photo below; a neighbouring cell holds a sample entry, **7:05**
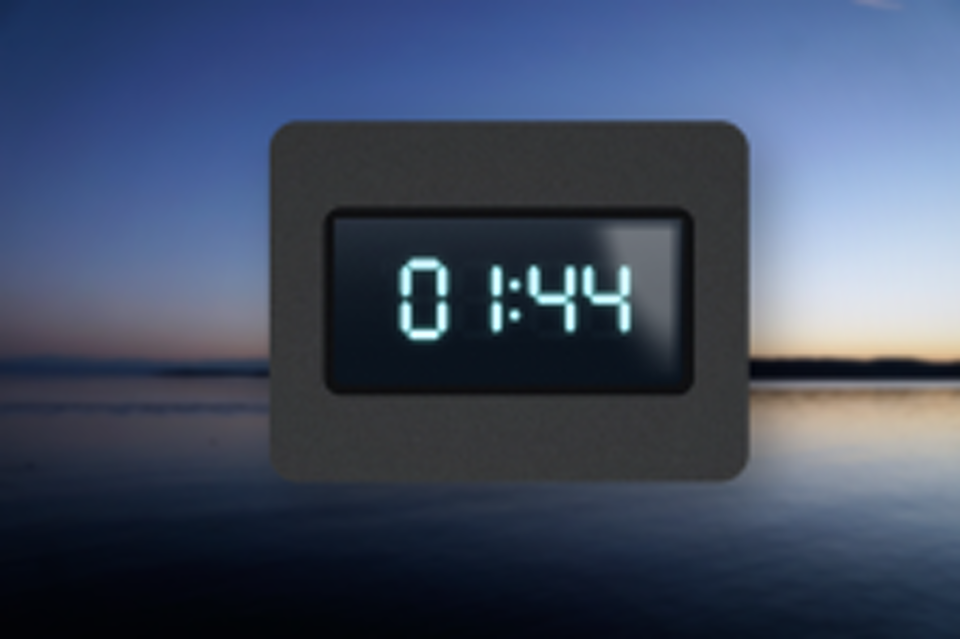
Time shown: **1:44**
